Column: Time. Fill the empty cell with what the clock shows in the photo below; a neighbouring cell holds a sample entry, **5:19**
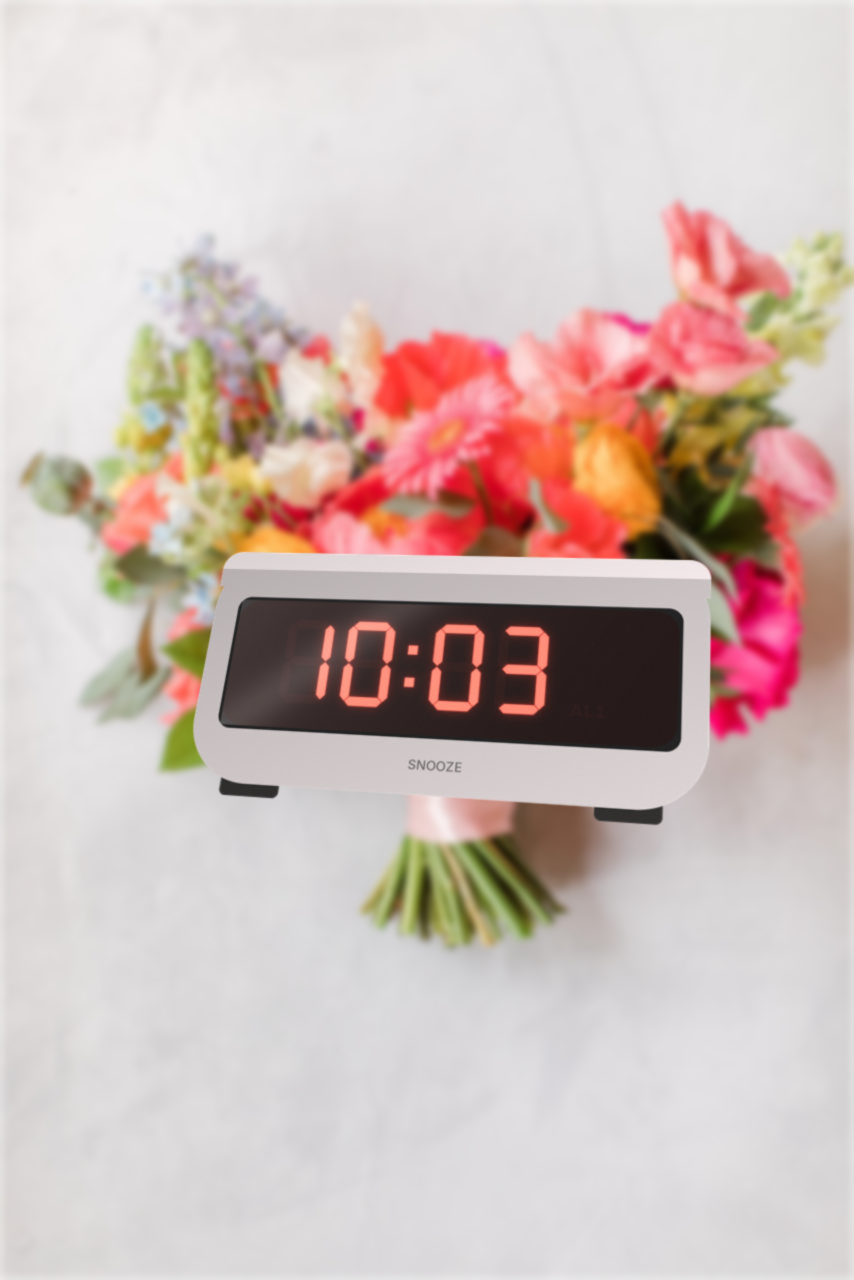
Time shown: **10:03**
